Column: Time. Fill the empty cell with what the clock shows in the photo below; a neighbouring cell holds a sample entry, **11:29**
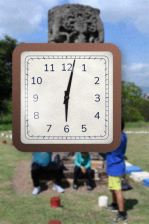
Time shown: **6:02**
